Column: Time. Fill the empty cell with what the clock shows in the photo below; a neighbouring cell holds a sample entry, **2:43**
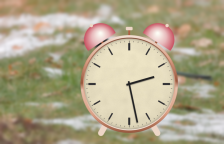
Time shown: **2:28**
